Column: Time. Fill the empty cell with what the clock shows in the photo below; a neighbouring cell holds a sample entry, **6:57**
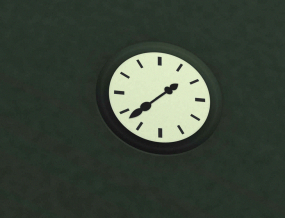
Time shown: **1:38**
